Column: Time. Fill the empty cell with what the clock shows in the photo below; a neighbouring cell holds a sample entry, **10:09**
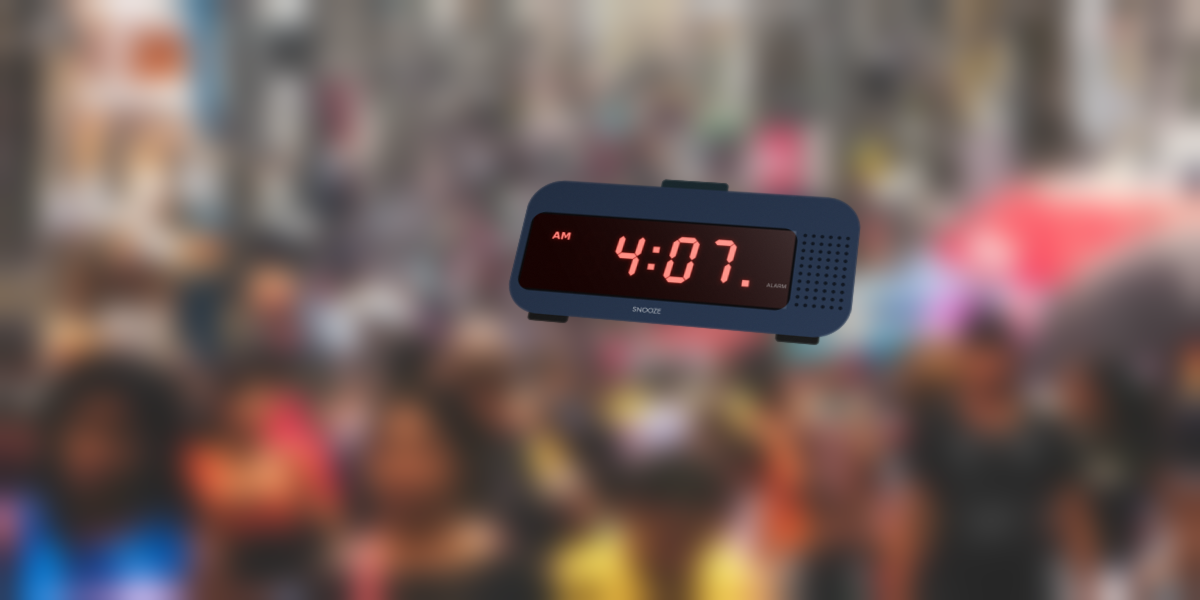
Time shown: **4:07**
